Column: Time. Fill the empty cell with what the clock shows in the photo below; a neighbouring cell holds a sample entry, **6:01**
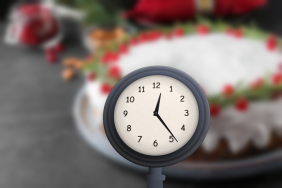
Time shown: **12:24**
